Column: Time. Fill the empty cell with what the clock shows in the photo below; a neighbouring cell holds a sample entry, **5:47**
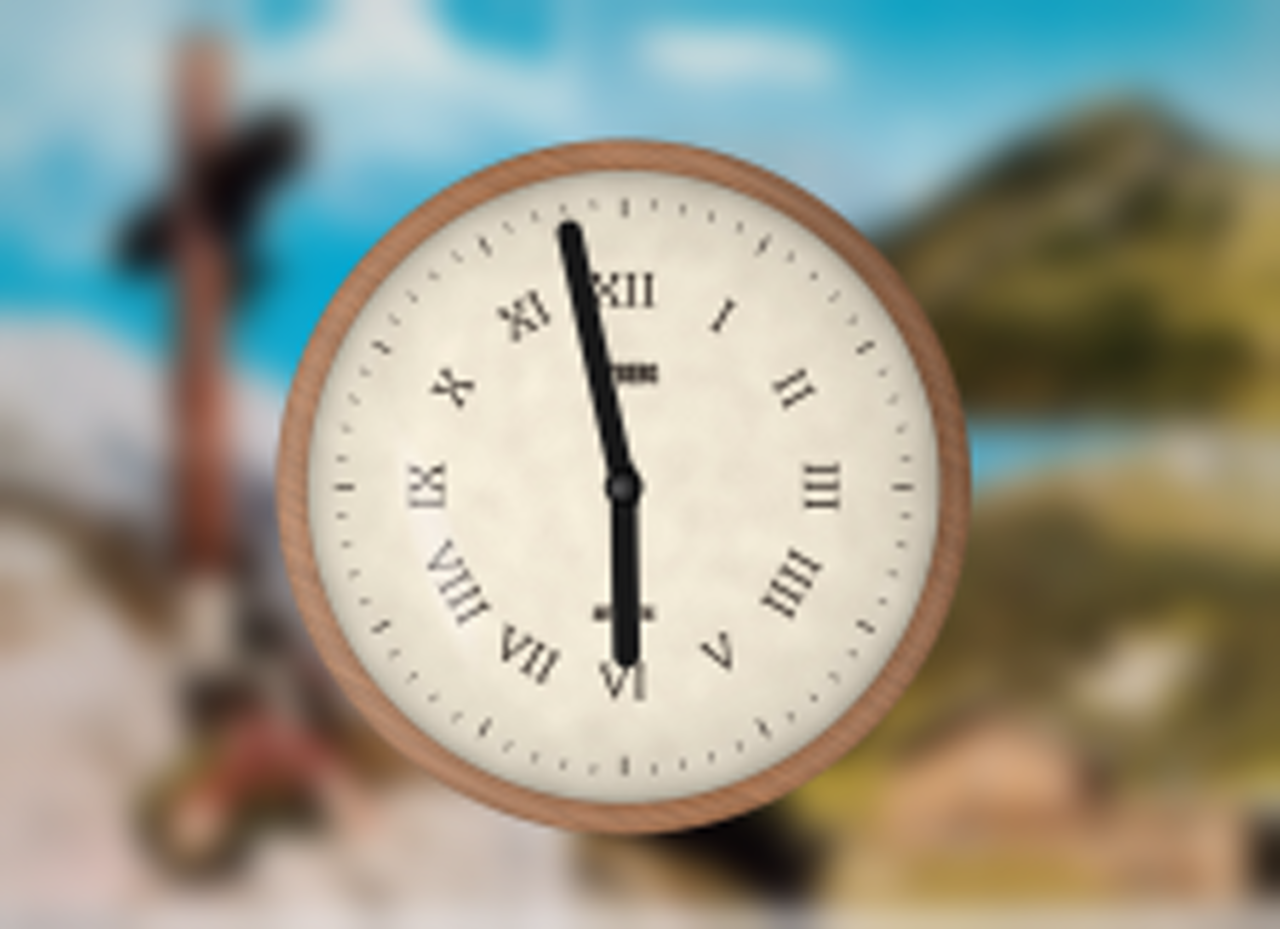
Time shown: **5:58**
